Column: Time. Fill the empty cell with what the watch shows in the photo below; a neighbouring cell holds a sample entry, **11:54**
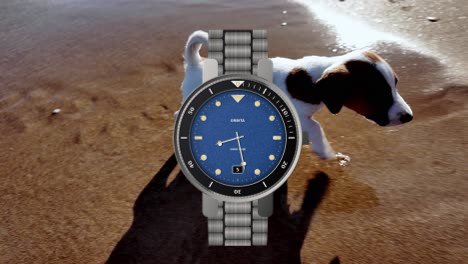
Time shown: **8:28**
